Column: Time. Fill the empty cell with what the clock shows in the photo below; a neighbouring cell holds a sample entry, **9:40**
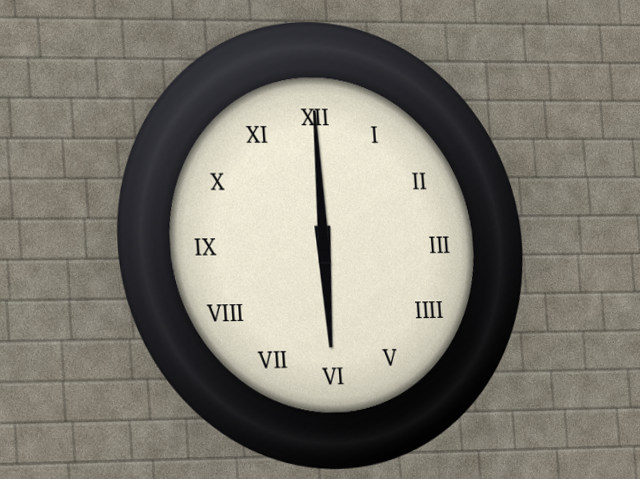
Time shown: **6:00**
